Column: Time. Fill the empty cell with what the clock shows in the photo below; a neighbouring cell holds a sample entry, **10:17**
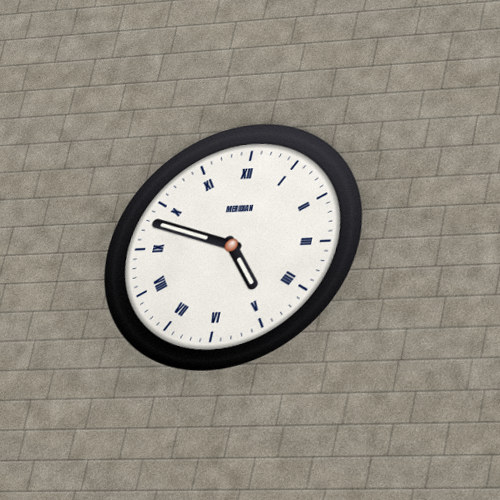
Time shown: **4:48**
